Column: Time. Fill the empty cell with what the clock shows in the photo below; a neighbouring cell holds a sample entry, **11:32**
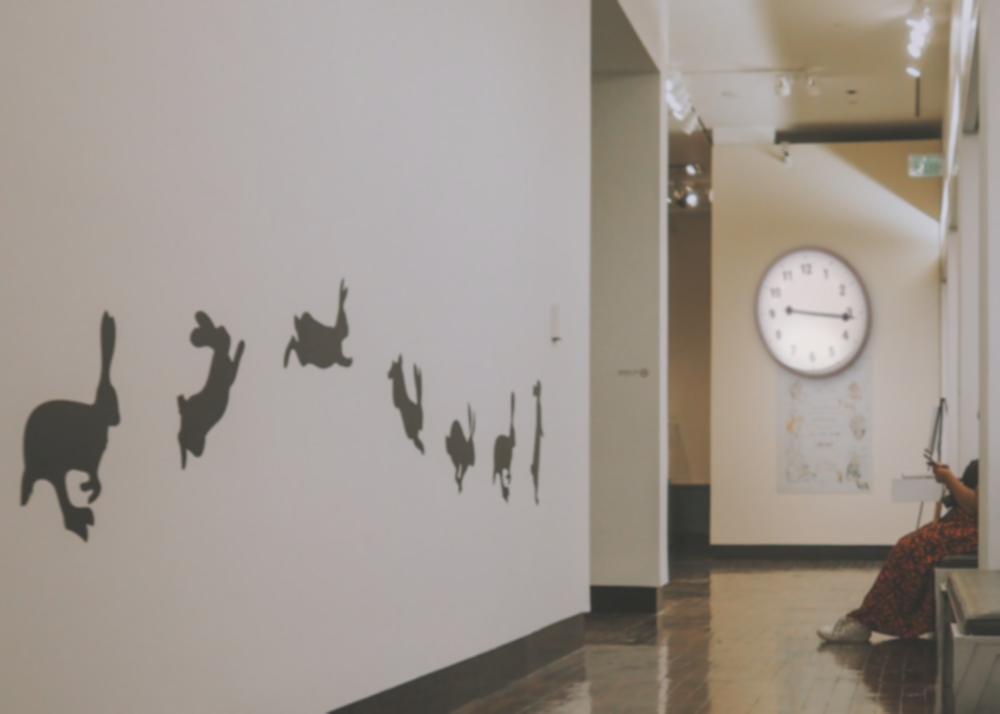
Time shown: **9:16**
